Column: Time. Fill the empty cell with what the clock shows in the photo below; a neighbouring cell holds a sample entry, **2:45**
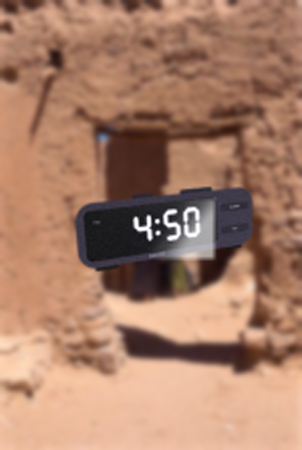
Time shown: **4:50**
